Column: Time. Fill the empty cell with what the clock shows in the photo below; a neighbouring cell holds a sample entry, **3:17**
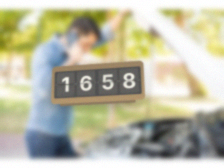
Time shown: **16:58**
